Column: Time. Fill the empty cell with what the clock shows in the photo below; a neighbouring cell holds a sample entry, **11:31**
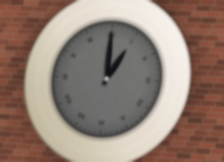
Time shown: **1:00**
